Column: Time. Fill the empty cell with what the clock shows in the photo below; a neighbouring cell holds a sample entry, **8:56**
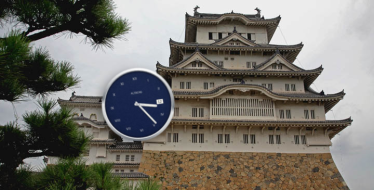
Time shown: **3:24**
